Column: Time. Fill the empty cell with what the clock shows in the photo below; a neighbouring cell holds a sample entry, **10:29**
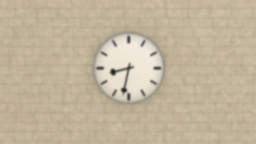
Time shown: **8:32**
